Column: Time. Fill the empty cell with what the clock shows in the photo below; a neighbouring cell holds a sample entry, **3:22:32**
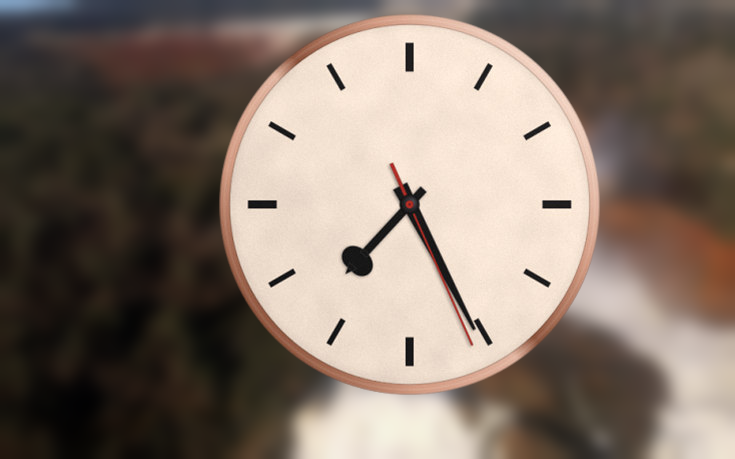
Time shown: **7:25:26**
